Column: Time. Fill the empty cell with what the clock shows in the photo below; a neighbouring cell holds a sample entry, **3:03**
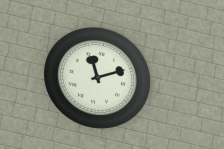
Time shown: **11:10**
